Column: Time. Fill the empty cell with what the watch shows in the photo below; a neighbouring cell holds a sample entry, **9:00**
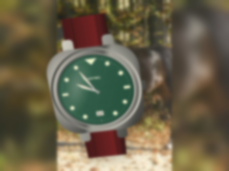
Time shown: **9:55**
